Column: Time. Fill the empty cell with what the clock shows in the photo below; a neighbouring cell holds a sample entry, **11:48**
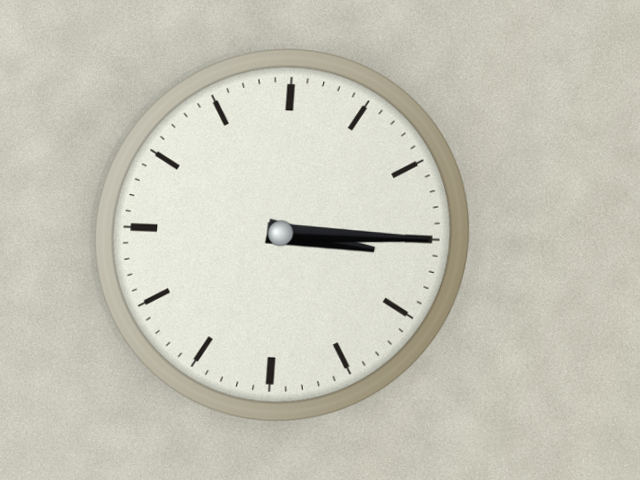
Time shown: **3:15**
